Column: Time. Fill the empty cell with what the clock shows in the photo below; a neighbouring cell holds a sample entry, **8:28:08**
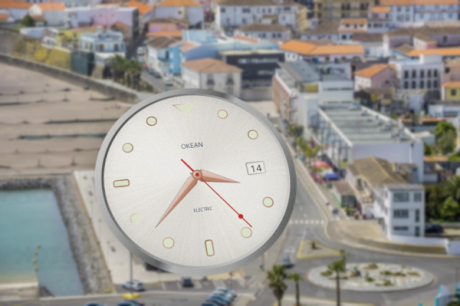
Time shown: **3:37:24**
